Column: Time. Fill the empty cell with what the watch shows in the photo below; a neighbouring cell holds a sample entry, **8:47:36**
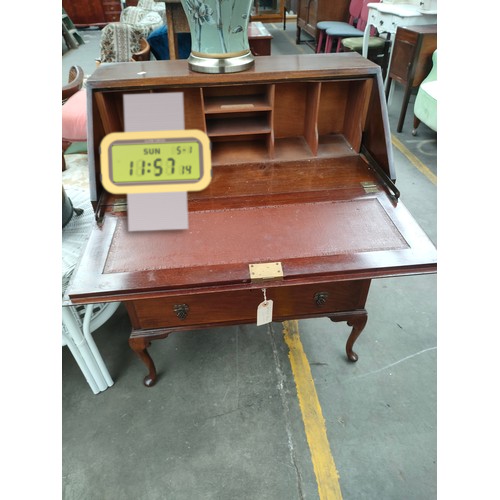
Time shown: **11:57:14**
